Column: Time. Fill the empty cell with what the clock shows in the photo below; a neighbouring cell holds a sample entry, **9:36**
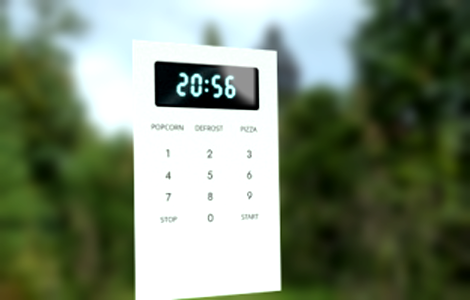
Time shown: **20:56**
